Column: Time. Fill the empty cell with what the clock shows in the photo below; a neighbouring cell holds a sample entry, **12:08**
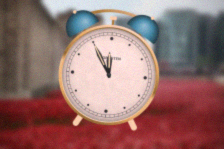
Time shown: **11:55**
